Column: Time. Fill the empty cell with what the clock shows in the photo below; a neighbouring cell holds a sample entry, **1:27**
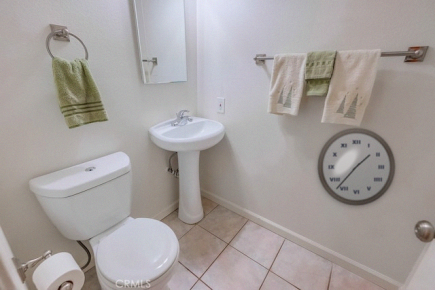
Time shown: **1:37**
